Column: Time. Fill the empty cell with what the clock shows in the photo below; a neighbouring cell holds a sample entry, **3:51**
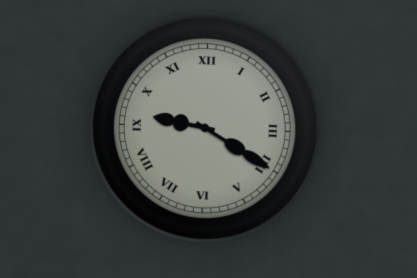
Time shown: **9:20**
